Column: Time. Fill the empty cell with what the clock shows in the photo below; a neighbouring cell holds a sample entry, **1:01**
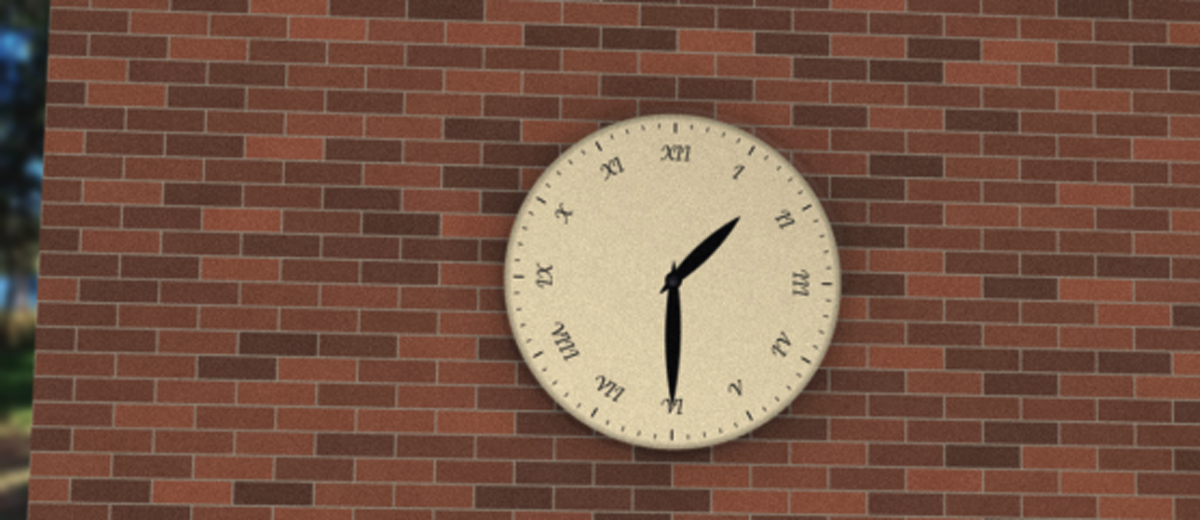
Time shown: **1:30**
